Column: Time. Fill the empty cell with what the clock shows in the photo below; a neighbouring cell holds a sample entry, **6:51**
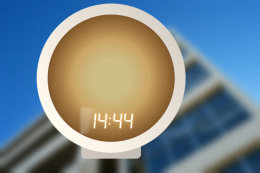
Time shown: **14:44**
